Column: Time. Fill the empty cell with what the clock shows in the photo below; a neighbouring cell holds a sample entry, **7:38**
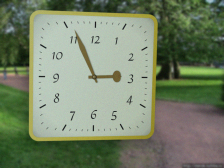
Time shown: **2:56**
